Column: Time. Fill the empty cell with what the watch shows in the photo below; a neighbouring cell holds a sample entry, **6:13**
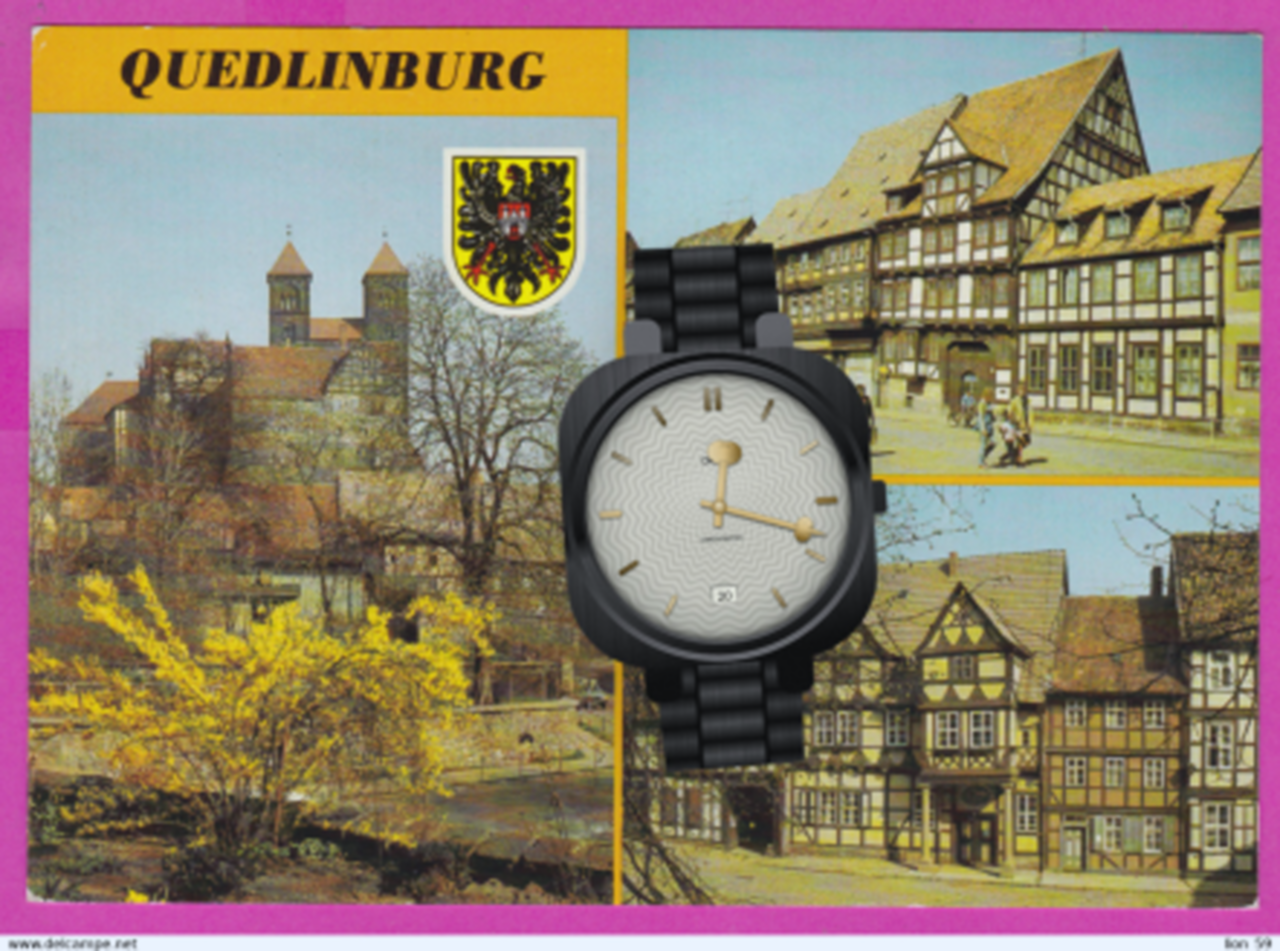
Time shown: **12:18**
